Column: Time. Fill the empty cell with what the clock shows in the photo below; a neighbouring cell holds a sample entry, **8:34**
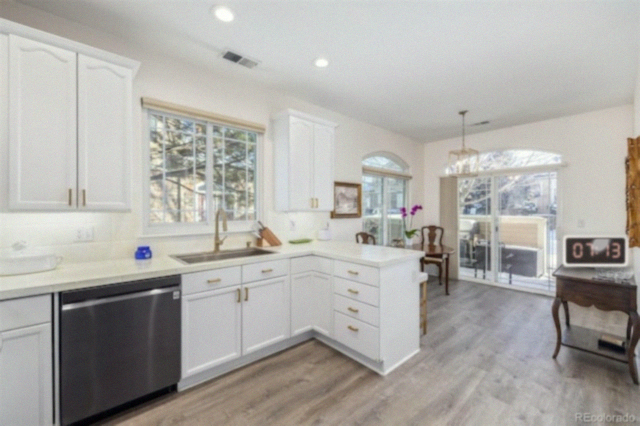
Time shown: **7:13**
